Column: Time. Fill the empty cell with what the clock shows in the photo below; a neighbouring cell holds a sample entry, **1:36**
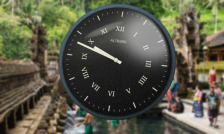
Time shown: **9:48**
